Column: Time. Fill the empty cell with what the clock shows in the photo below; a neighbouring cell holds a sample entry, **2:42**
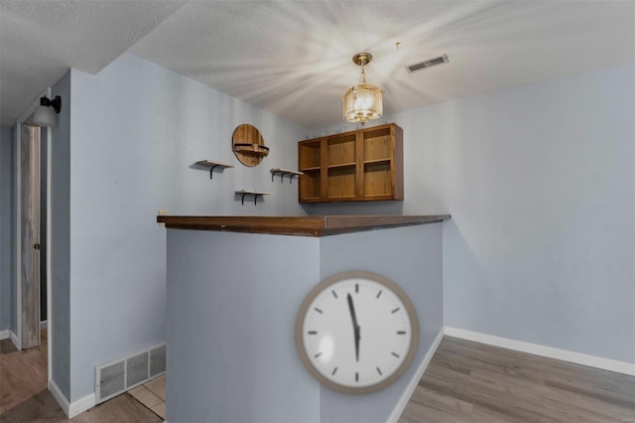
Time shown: **5:58**
